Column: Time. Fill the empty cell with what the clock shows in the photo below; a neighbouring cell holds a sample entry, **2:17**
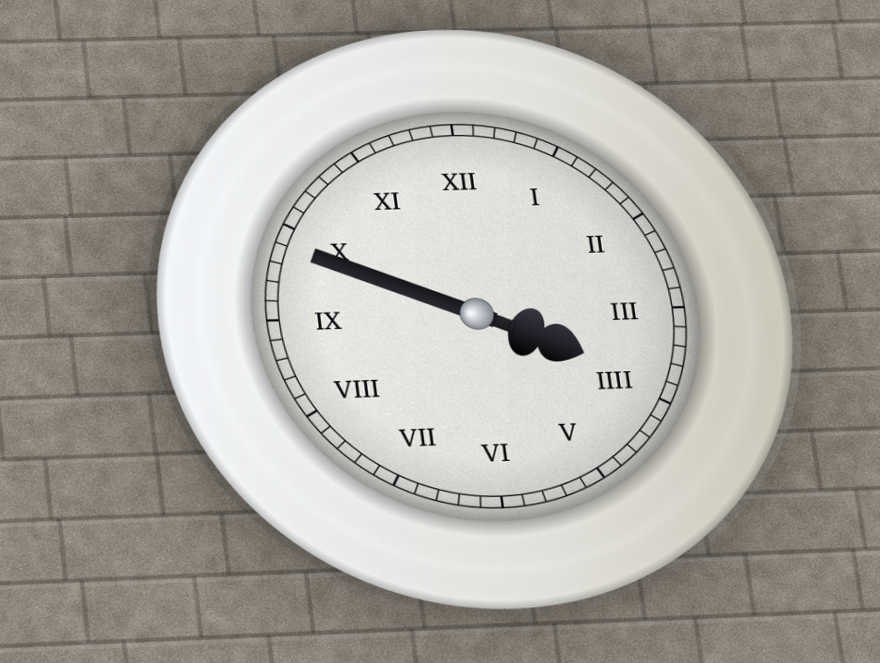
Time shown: **3:49**
